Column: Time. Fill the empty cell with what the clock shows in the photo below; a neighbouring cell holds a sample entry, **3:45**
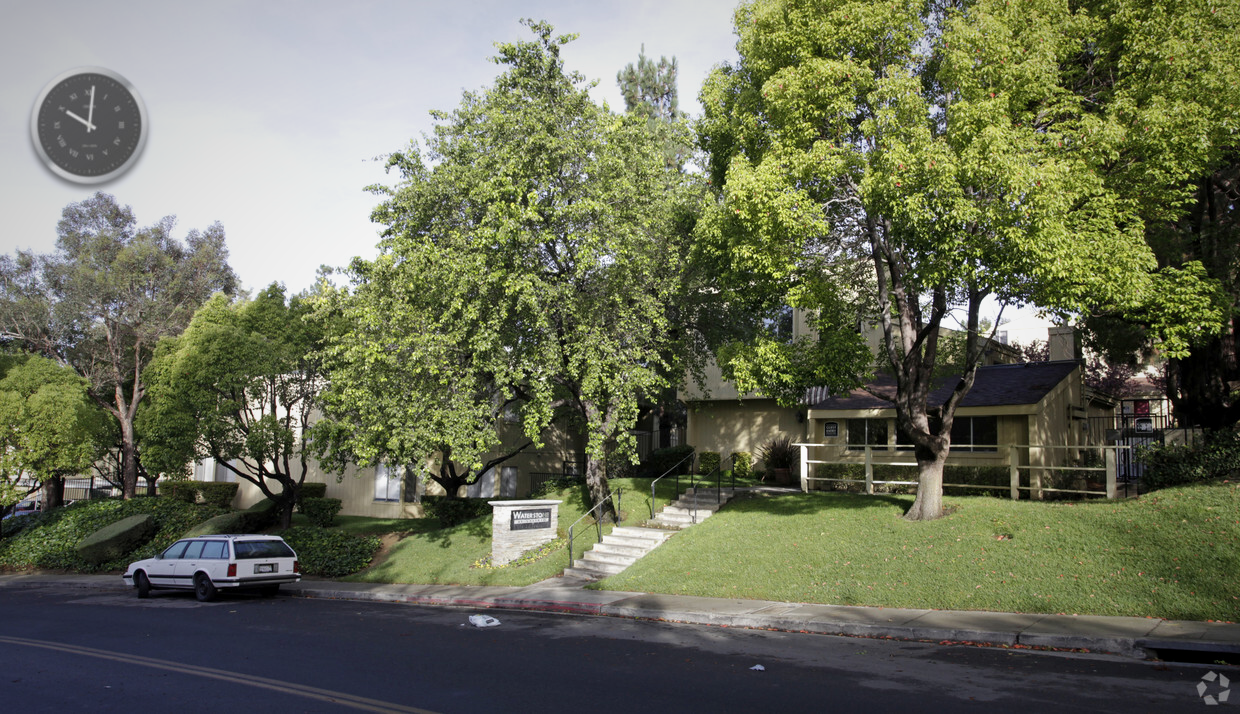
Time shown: **10:01**
